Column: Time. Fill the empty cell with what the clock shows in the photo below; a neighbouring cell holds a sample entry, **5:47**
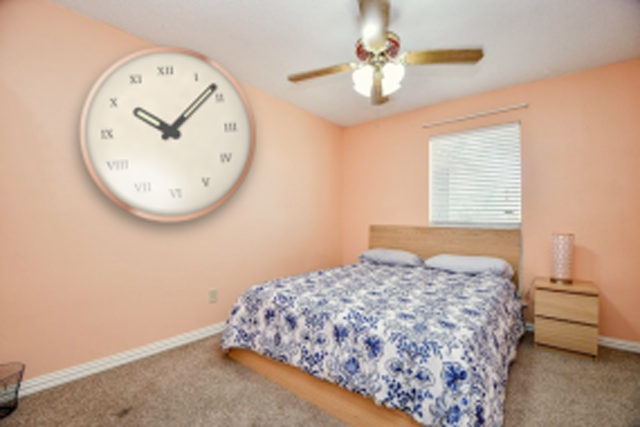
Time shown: **10:08**
